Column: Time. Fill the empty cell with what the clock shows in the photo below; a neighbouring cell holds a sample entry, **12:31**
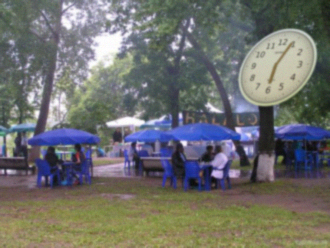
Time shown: **6:04**
